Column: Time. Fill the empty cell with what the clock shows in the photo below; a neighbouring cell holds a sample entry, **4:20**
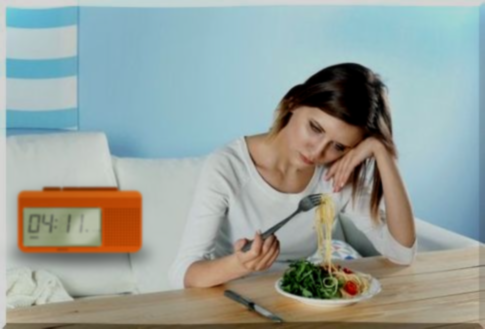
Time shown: **4:11**
